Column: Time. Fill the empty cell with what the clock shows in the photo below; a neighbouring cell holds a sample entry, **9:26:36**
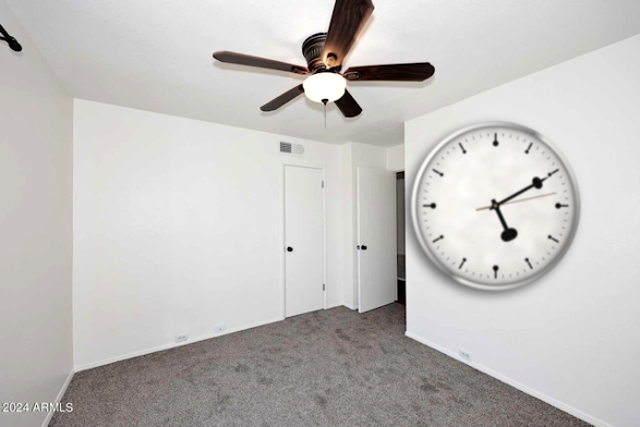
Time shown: **5:10:13**
